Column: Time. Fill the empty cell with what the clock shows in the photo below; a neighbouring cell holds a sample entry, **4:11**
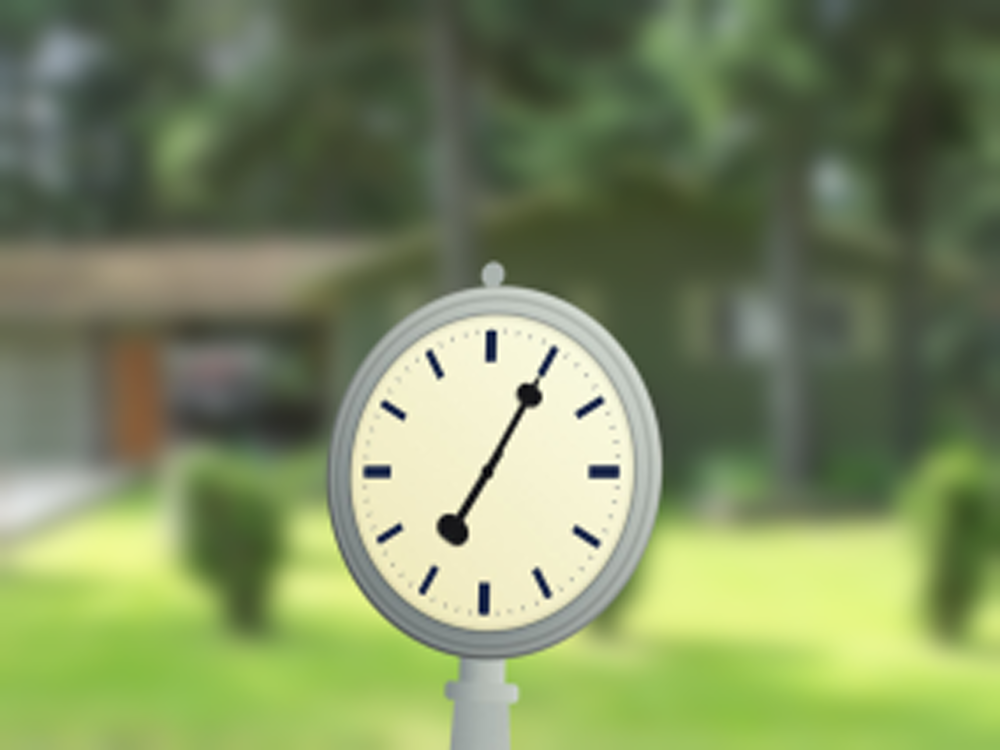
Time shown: **7:05**
